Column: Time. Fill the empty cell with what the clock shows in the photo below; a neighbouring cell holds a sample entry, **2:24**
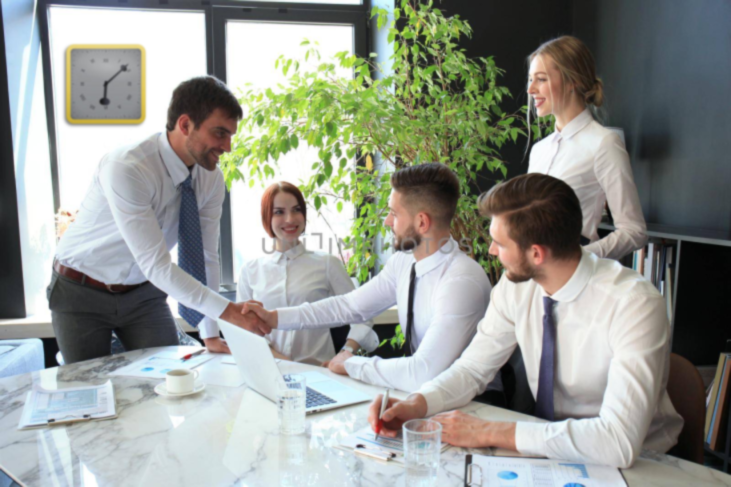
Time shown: **6:08**
